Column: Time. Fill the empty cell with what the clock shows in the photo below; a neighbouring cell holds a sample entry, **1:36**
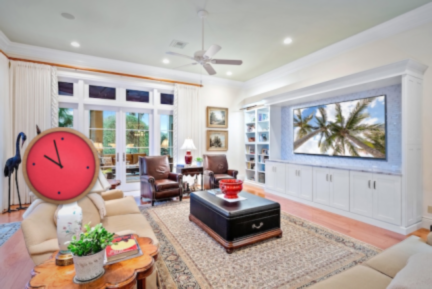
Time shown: **9:57**
